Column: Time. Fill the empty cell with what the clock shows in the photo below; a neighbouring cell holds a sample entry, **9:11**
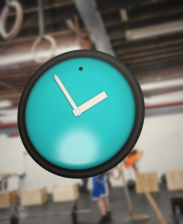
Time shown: **1:54**
